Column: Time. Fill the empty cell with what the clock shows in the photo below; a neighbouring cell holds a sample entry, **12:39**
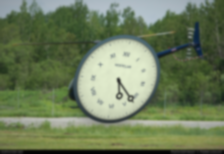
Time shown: **5:22**
